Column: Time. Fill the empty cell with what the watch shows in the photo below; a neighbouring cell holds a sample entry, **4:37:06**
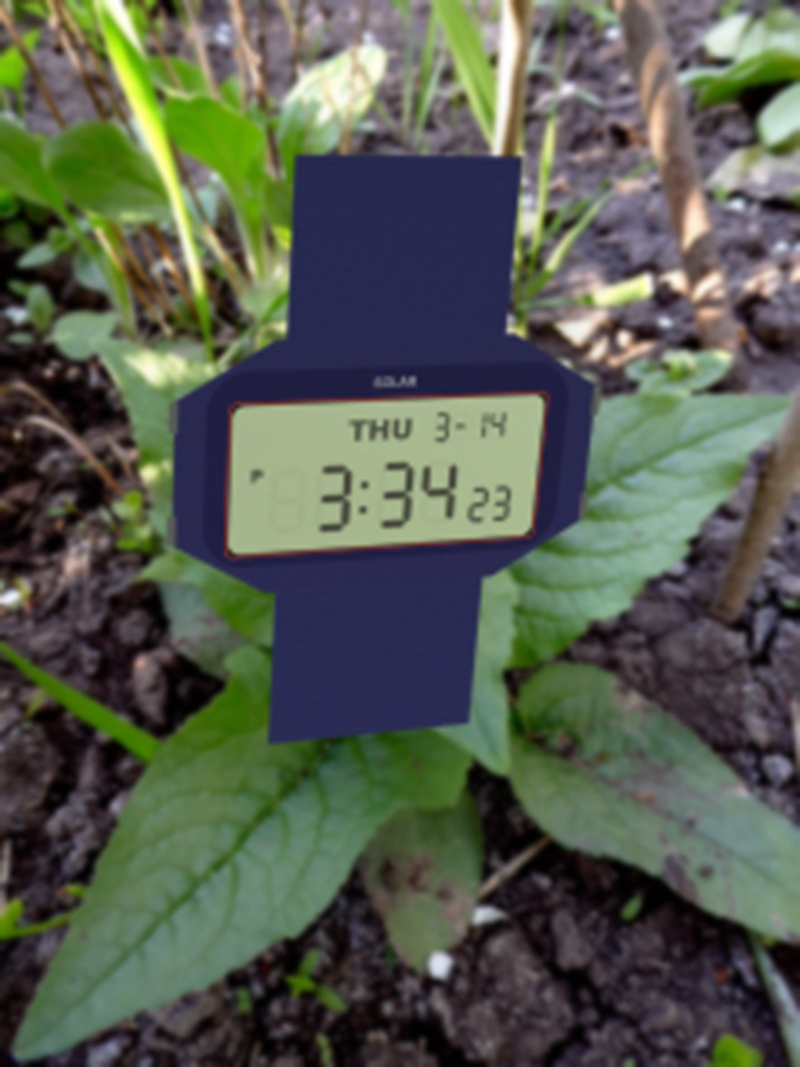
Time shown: **3:34:23**
